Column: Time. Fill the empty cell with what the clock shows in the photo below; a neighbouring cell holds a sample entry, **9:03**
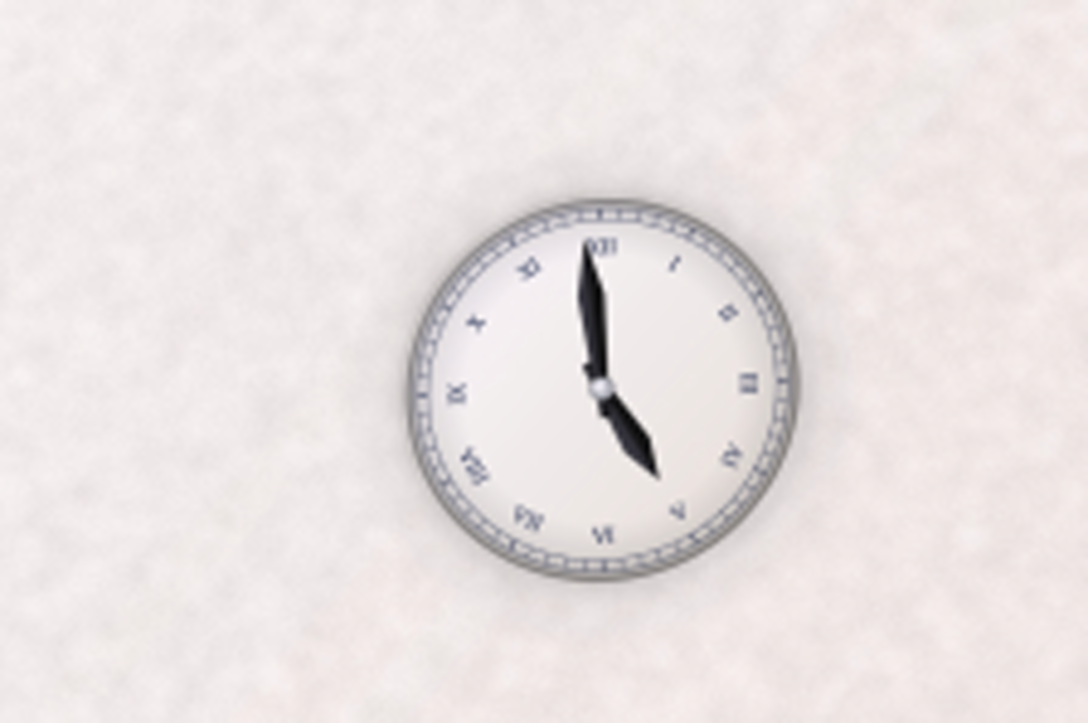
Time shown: **4:59**
